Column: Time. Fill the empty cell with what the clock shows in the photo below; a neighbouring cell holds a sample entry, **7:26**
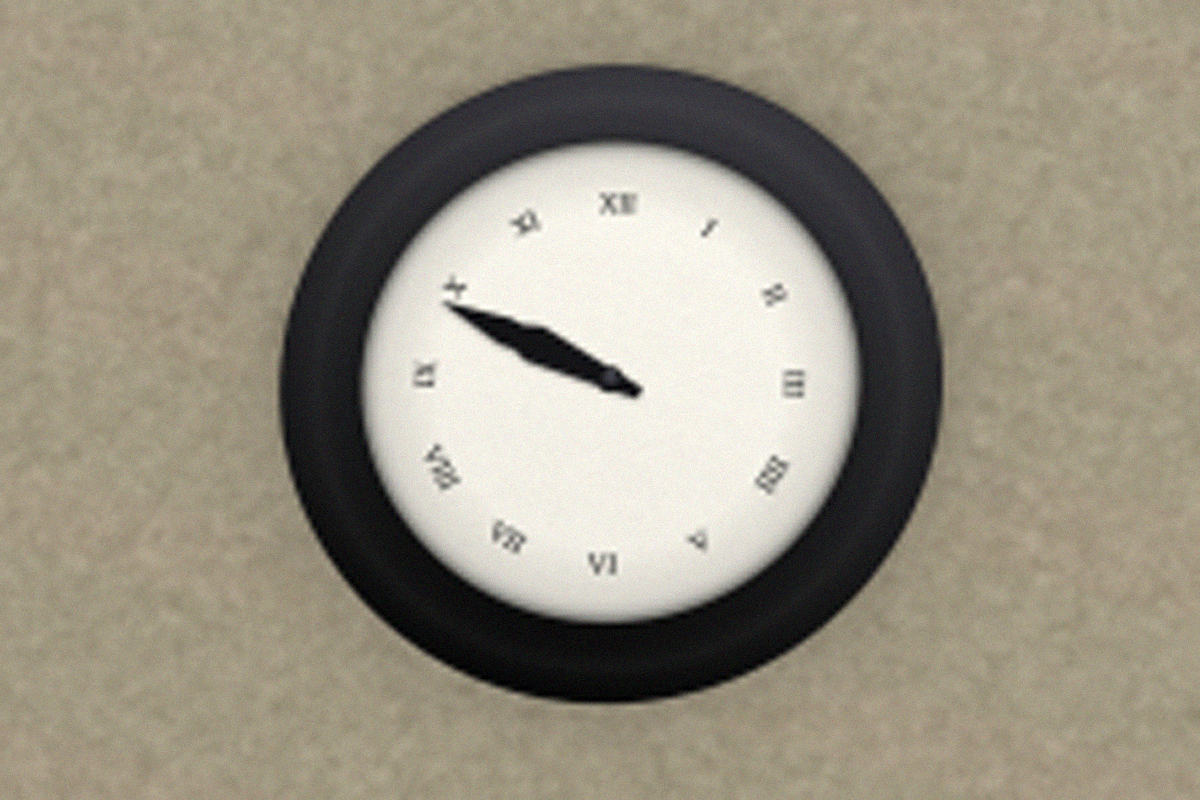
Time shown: **9:49**
